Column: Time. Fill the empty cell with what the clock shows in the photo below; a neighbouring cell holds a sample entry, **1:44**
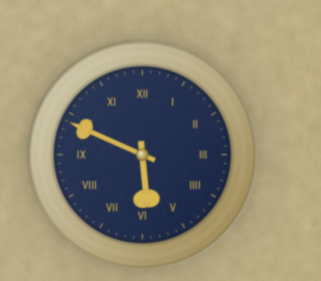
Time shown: **5:49**
